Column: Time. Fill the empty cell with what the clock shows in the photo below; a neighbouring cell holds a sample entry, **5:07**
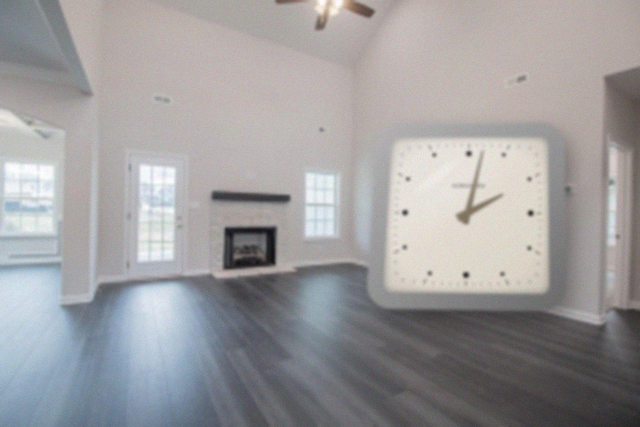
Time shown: **2:02**
